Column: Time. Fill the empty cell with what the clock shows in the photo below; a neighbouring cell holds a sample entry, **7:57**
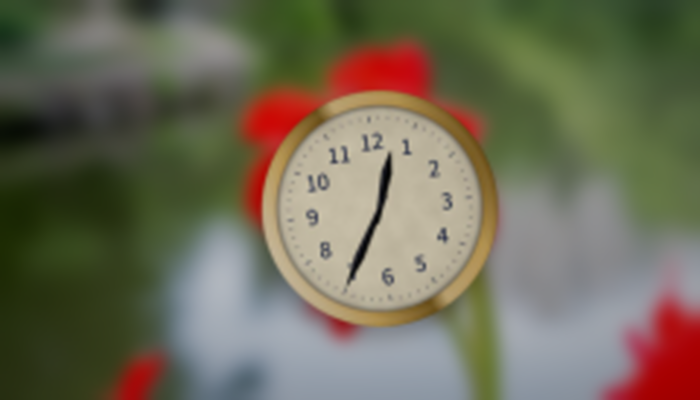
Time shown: **12:35**
